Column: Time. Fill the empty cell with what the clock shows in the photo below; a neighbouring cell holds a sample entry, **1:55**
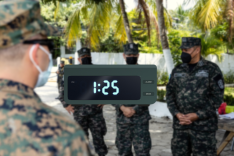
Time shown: **1:25**
